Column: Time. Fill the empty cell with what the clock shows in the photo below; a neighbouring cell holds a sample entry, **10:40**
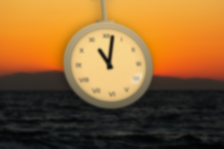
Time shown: **11:02**
